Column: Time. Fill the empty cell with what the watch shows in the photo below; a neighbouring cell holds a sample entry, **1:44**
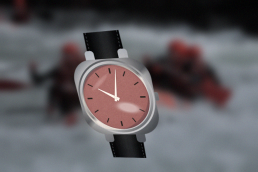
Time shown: **10:02**
